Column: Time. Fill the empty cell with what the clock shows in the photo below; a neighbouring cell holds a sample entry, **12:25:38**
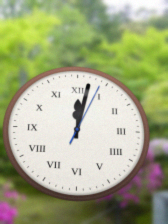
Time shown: **12:02:04**
